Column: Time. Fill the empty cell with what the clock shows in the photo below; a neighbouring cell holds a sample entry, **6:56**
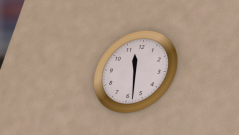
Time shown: **11:28**
